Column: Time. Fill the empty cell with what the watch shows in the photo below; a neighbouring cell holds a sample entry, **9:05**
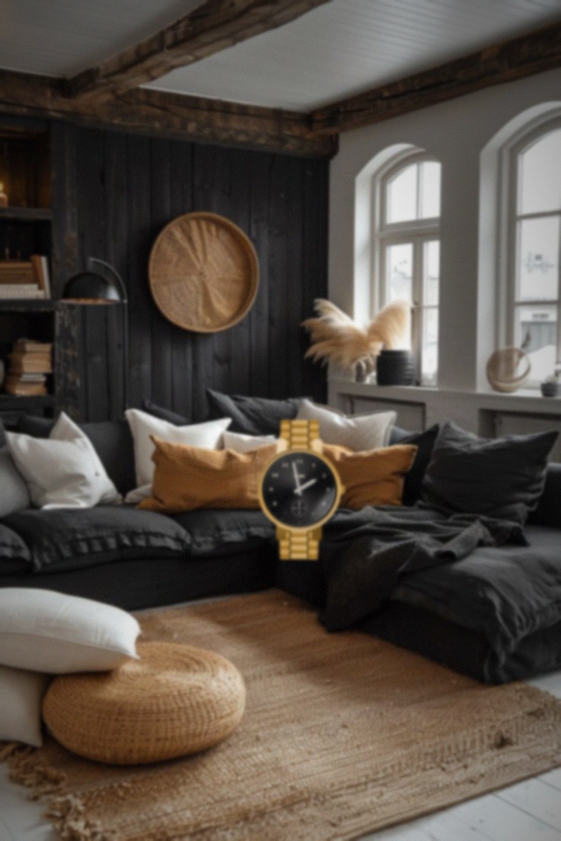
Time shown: **1:58**
